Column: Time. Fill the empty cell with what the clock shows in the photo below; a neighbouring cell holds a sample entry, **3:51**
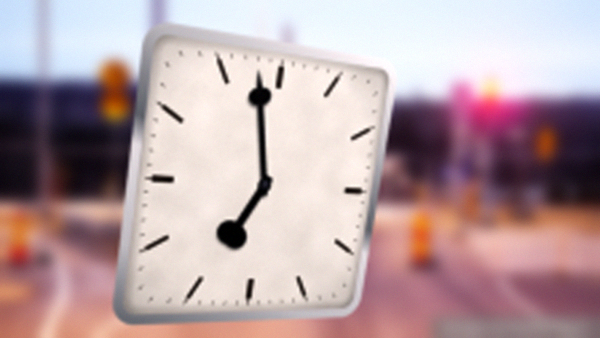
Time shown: **6:58**
